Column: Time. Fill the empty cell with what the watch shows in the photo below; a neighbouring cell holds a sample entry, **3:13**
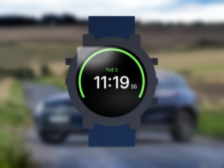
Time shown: **11:19**
